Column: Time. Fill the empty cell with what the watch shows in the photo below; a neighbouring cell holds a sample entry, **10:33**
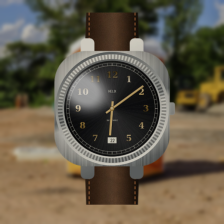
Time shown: **6:09**
